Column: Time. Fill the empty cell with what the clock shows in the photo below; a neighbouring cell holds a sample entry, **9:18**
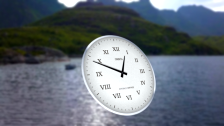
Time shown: **12:49**
